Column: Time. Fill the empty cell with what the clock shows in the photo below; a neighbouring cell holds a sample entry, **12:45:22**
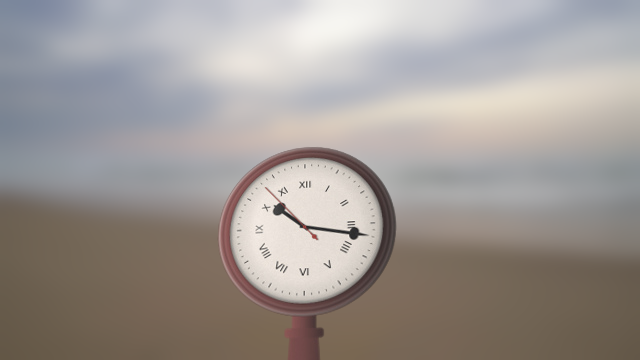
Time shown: **10:16:53**
